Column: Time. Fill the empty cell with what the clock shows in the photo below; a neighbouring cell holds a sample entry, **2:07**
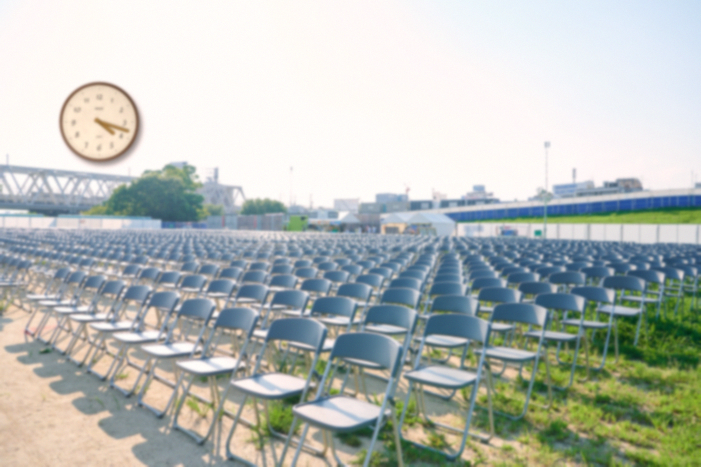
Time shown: **4:18**
